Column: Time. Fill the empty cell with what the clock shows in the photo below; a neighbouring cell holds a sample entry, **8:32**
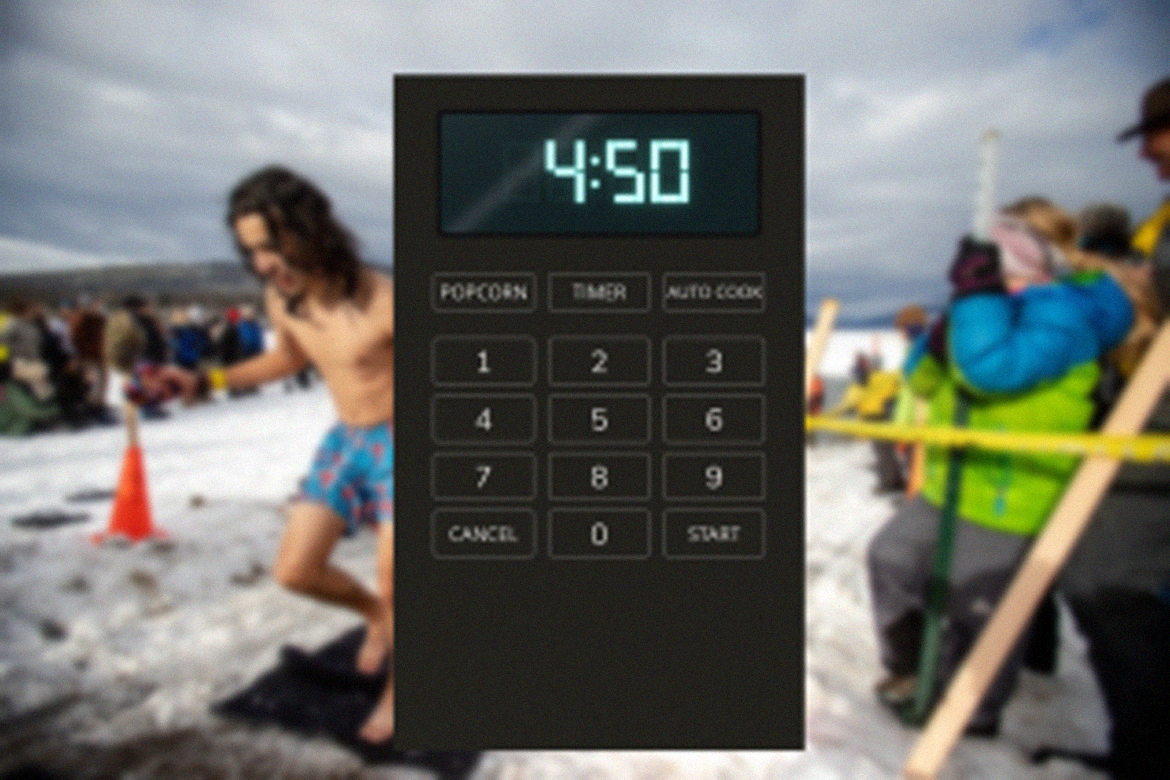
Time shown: **4:50**
